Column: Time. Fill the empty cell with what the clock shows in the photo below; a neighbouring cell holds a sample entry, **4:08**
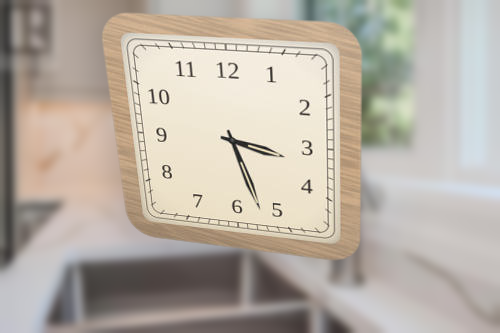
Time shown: **3:27**
